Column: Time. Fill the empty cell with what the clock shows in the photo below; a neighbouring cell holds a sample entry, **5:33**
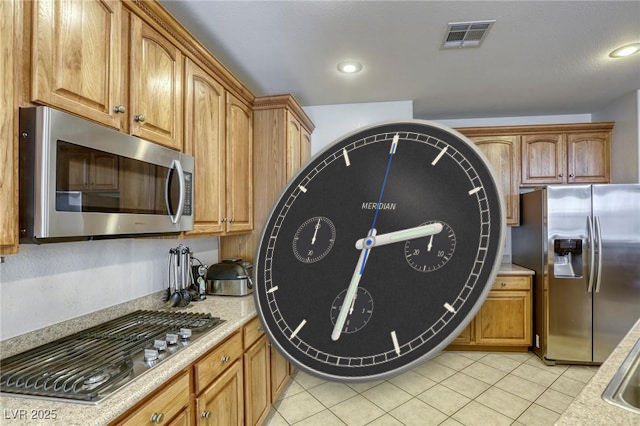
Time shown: **2:31**
